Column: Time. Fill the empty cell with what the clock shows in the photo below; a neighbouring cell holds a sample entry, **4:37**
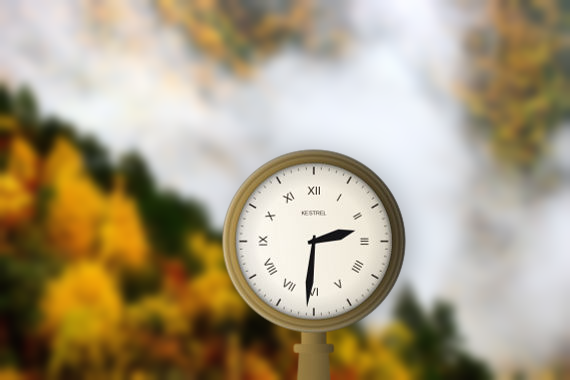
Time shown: **2:31**
